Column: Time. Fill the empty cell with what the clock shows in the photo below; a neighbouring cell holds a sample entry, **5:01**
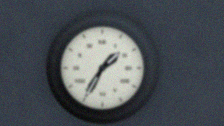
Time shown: **1:35**
